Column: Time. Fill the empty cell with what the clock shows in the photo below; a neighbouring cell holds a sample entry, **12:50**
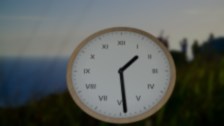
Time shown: **1:29**
